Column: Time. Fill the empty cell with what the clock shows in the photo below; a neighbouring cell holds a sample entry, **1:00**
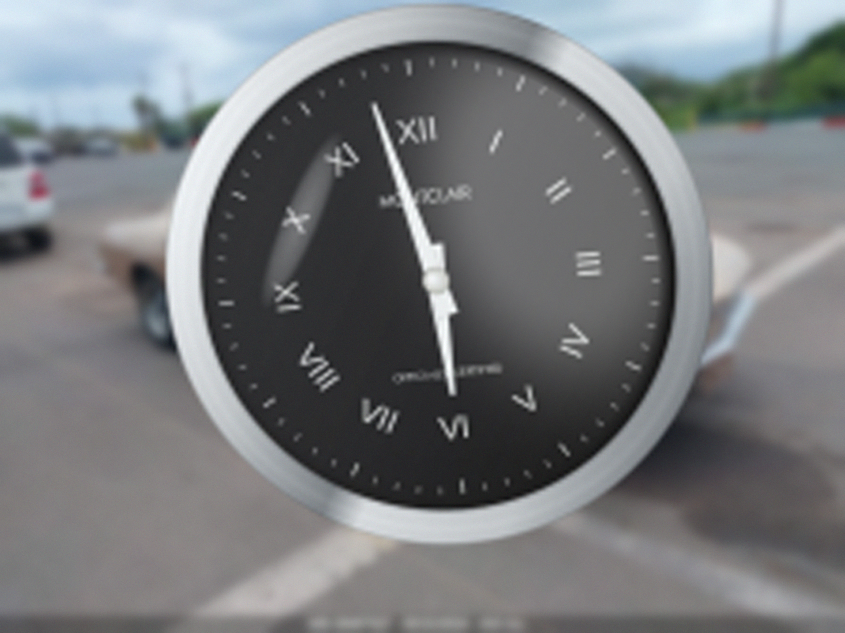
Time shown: **5:58**
